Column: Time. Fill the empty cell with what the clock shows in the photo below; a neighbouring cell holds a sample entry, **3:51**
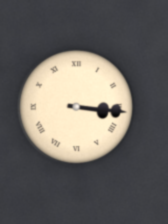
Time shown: **3:16**
